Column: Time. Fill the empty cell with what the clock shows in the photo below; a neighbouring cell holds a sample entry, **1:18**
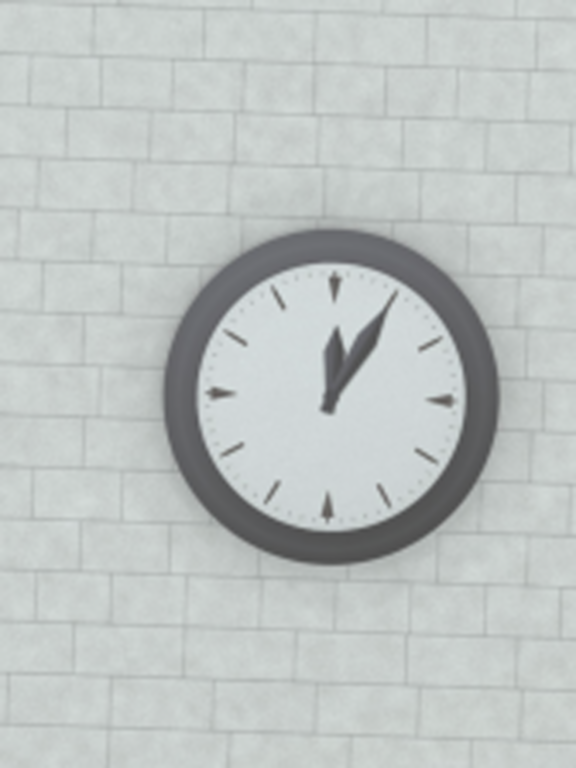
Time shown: **12:05**
